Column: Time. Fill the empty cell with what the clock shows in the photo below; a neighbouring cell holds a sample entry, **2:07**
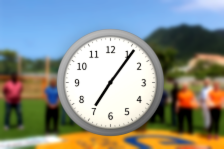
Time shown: **7:06**
